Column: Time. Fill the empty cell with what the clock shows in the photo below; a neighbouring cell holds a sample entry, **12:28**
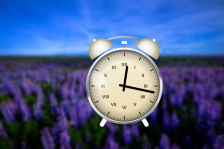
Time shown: **12:17**
